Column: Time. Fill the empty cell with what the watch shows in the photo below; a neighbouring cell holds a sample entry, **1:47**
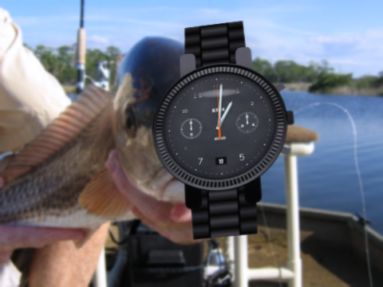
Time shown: **1:01**
